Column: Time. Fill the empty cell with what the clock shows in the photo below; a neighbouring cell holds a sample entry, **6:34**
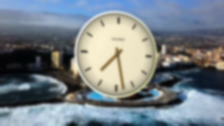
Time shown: **7:28**
